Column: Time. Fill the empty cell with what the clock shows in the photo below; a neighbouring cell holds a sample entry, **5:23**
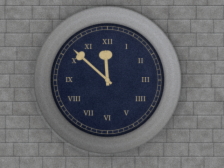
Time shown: **11:52**
